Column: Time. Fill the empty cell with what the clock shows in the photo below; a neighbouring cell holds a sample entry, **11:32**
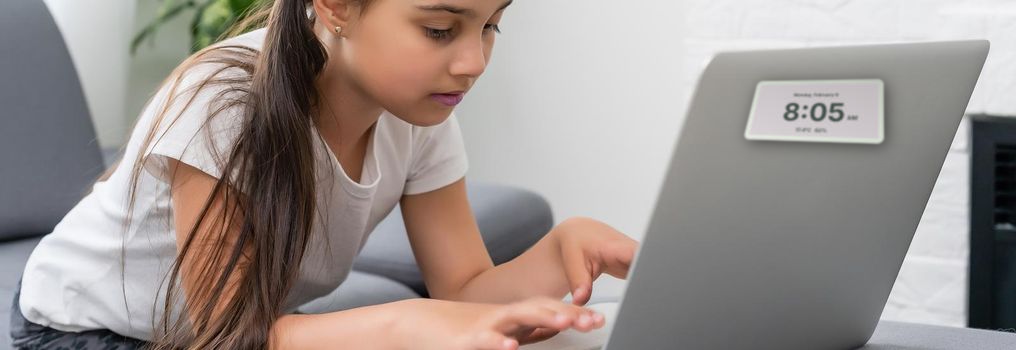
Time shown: **8:05**
